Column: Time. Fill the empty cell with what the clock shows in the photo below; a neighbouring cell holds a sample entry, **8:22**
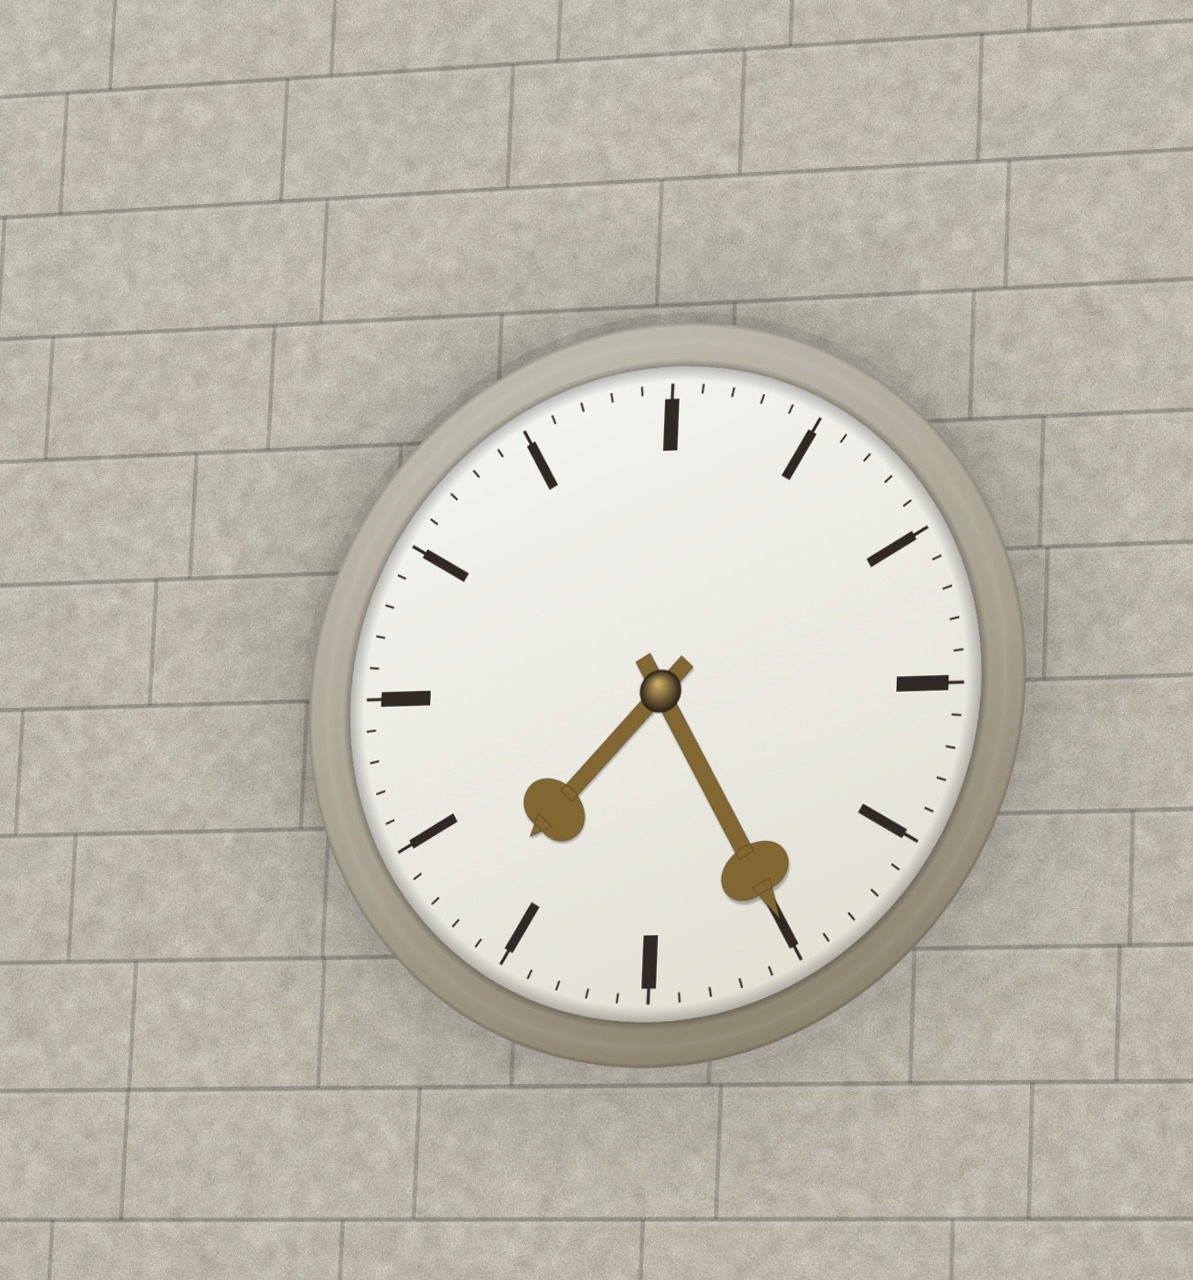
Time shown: **7:25**
